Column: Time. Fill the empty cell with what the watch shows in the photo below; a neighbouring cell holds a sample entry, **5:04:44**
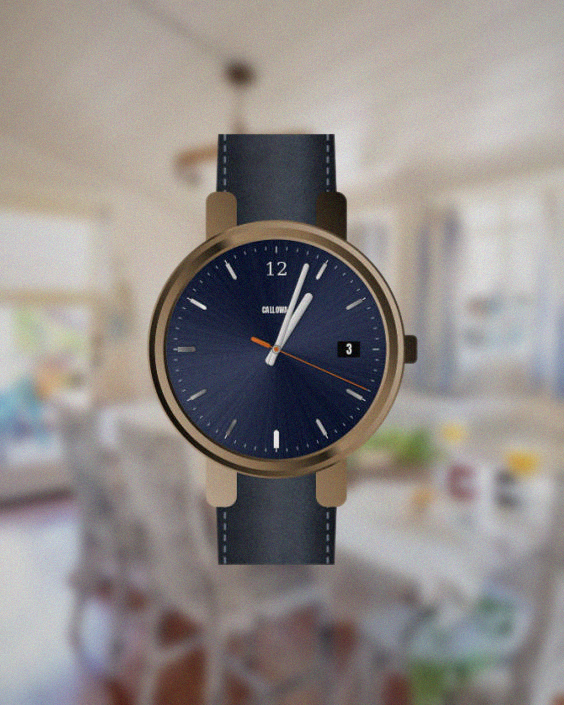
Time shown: **1:03:19**
